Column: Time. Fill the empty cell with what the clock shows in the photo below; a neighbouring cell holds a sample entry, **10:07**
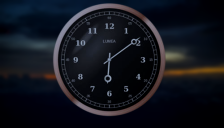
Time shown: **6:09**
